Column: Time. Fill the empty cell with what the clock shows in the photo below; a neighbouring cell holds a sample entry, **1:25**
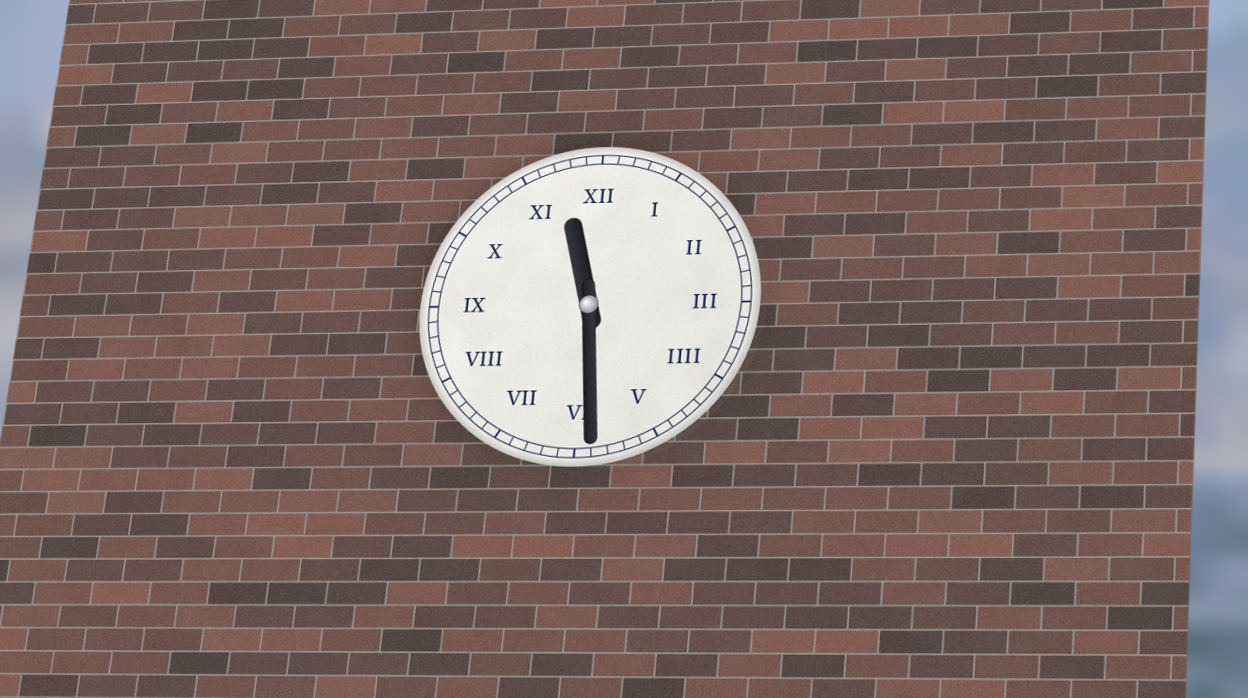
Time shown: **11:29**
